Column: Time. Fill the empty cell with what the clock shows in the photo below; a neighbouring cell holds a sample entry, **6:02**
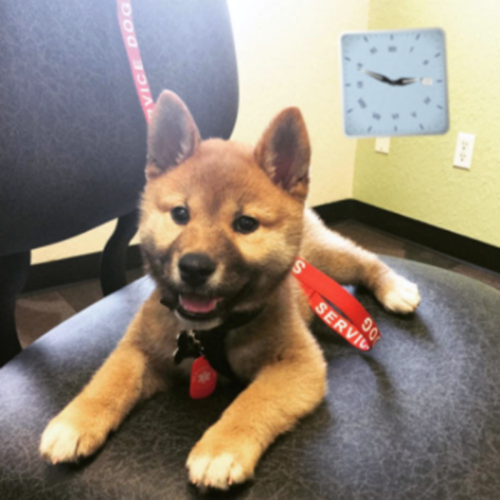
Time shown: **2:49**
